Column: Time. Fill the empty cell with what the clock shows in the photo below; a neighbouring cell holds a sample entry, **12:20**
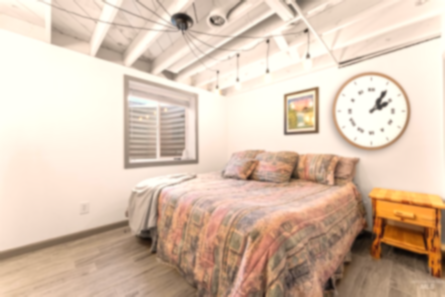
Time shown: **2:06**
